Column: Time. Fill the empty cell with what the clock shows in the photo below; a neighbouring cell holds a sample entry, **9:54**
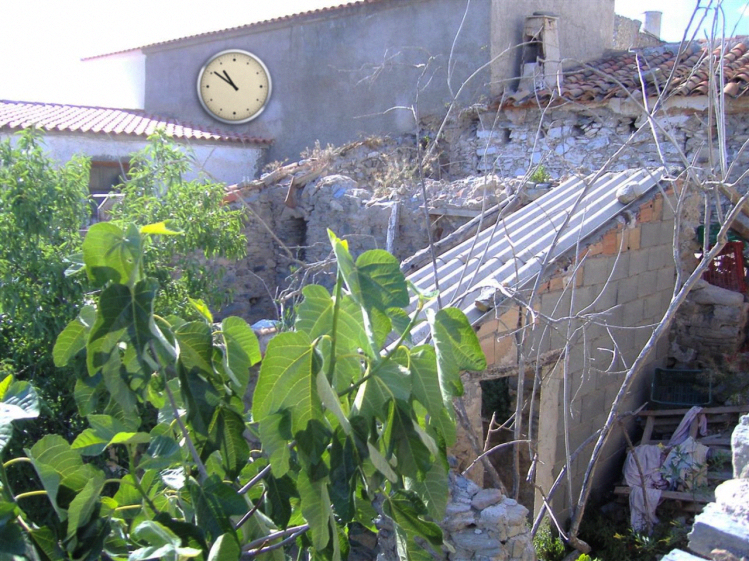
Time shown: **10:51**
